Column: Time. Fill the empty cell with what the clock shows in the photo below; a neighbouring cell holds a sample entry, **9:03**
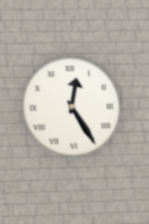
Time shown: **12:25**
